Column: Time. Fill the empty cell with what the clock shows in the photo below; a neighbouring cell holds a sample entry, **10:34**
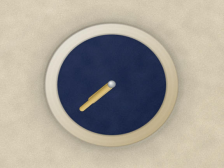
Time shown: **7:38**
